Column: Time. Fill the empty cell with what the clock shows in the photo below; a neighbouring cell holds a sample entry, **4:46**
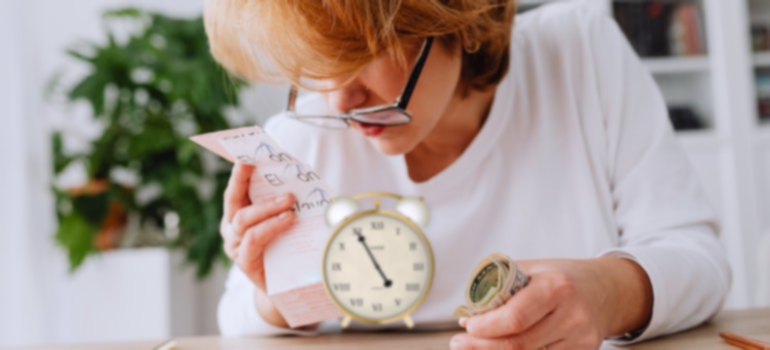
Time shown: **4:55**
